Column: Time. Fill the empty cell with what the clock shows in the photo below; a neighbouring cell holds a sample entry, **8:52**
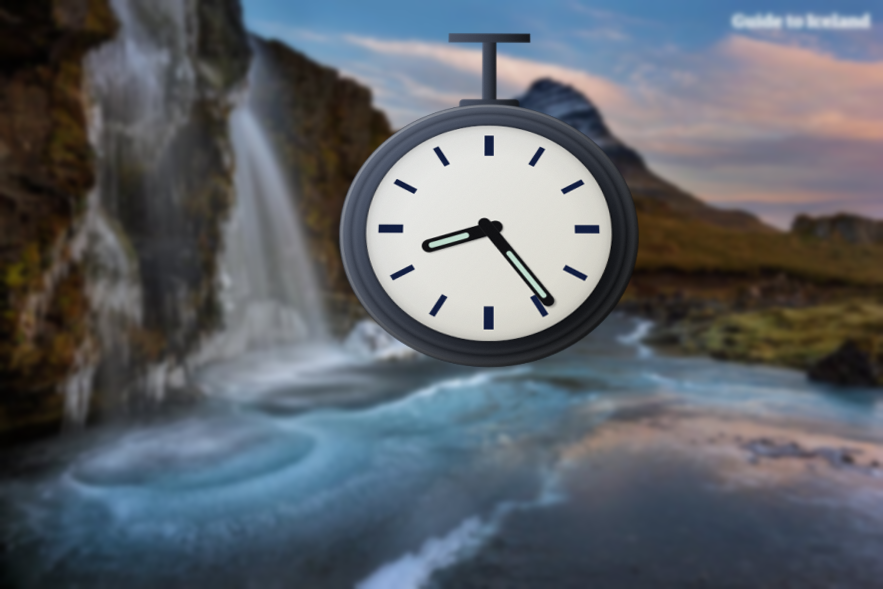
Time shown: **8:24**
